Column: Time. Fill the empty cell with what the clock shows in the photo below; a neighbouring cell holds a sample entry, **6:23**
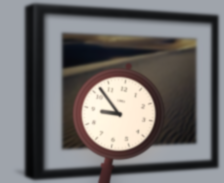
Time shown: **8:52**
